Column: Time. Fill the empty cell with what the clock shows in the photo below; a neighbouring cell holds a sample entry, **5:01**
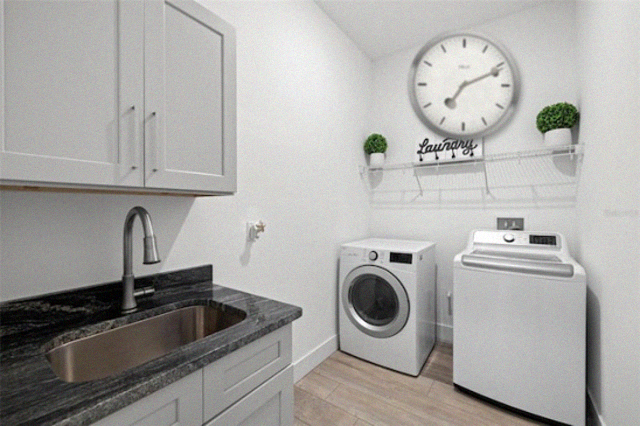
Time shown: **7:11**
